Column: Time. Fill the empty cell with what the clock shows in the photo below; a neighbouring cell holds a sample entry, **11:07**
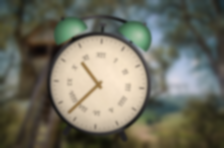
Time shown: **10:37**
